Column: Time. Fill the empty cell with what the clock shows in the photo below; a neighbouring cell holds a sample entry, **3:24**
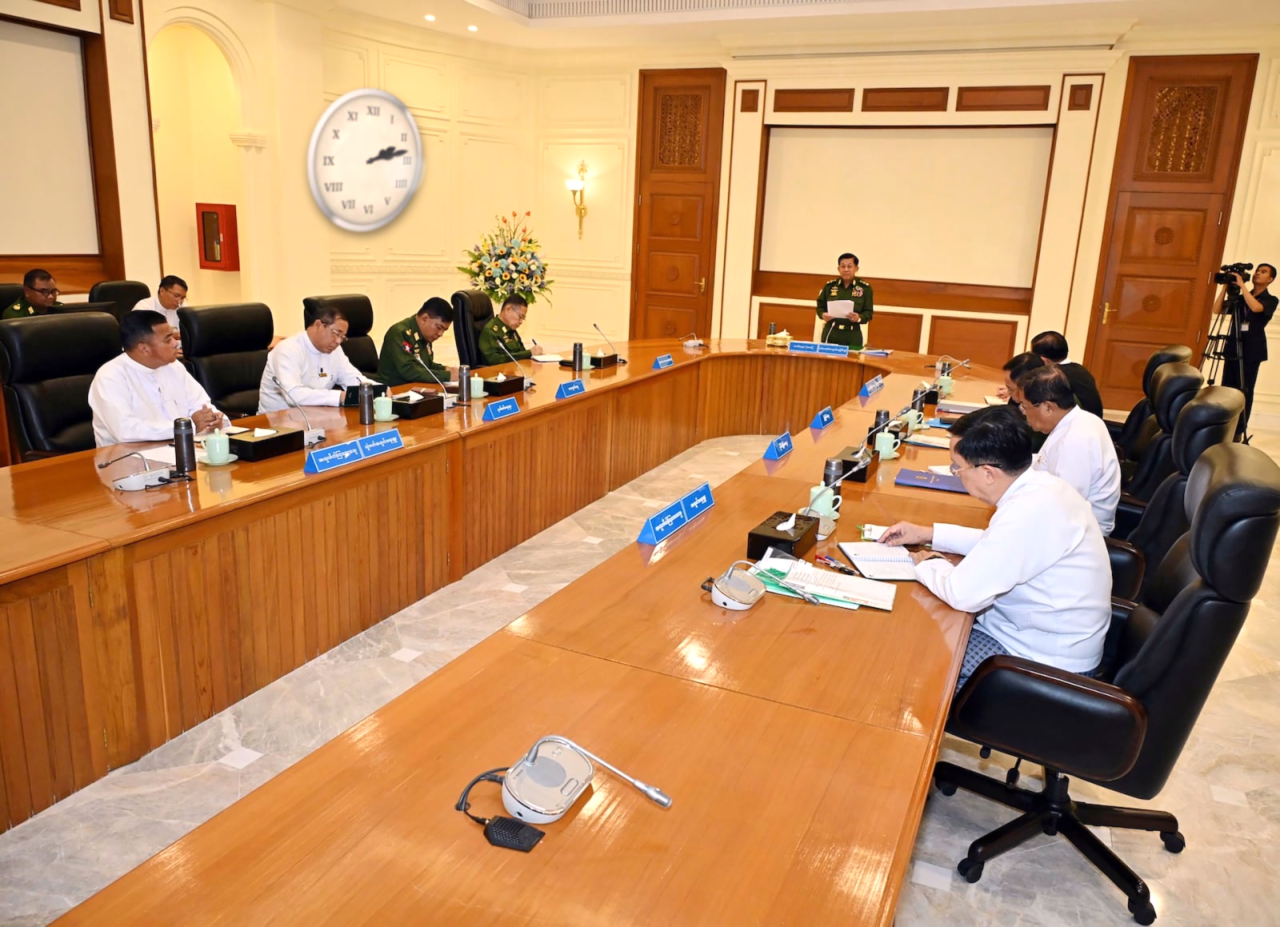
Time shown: **2:13**
